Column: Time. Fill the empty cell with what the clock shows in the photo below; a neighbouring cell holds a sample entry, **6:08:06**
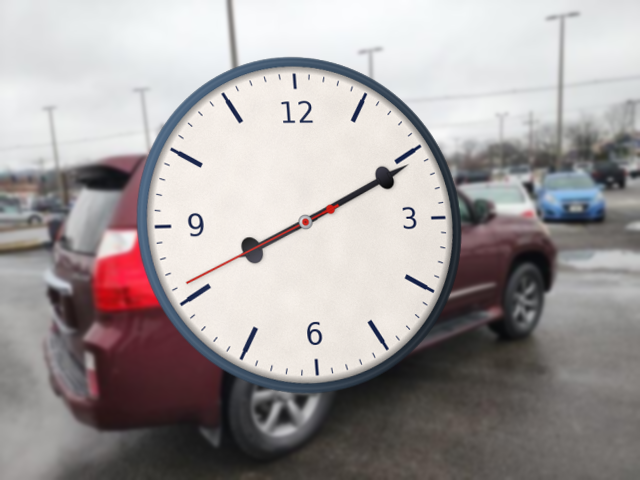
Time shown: **8:10:41**
